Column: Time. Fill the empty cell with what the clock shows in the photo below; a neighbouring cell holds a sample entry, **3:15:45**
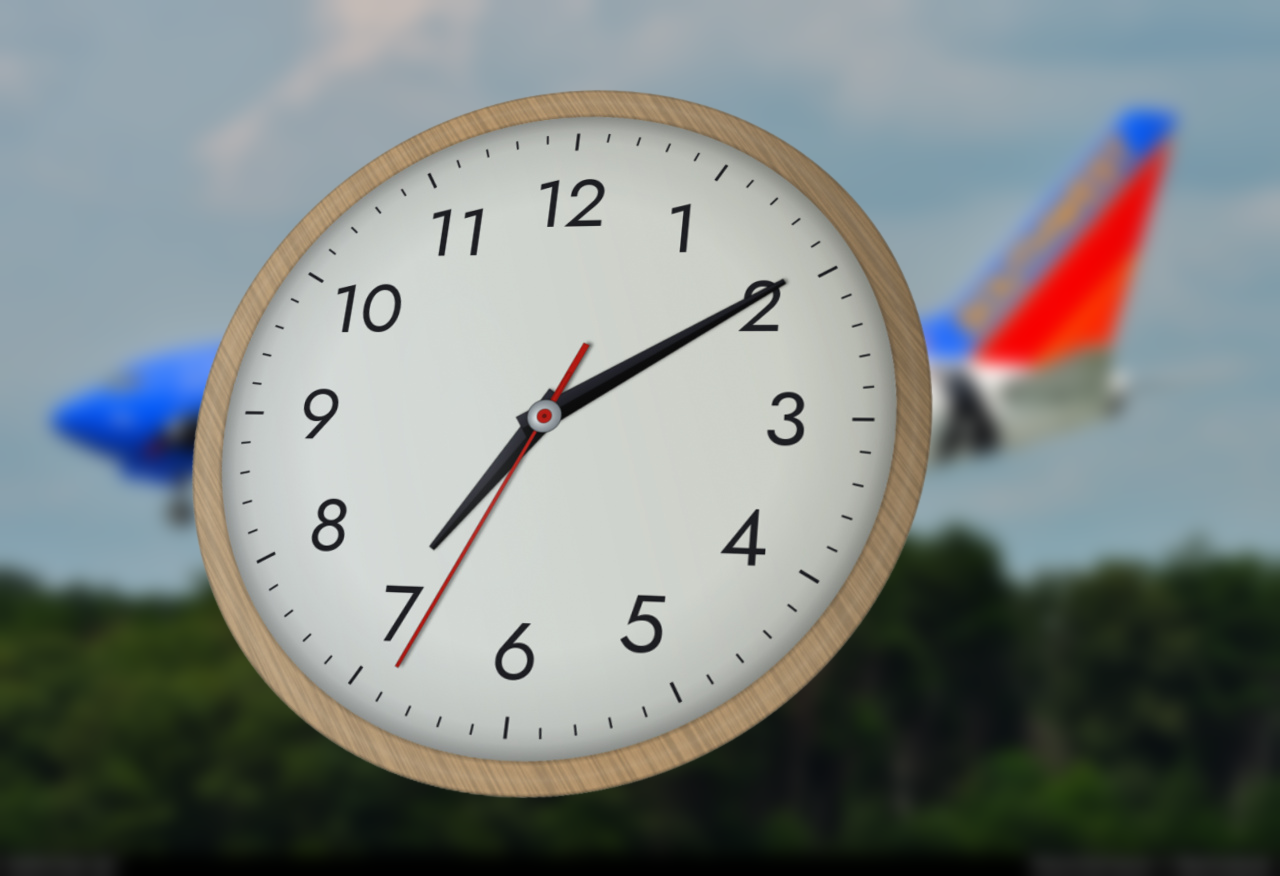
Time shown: **7:09:34**
